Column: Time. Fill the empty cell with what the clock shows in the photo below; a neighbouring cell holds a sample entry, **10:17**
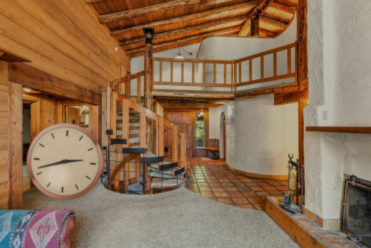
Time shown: **2:42**
